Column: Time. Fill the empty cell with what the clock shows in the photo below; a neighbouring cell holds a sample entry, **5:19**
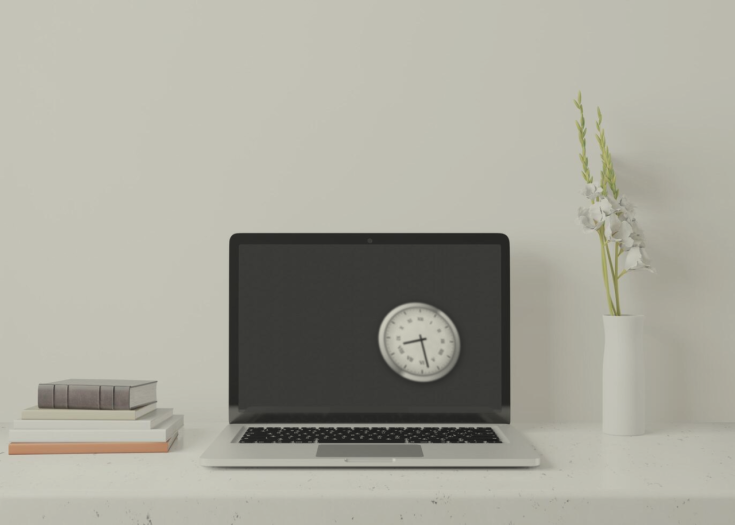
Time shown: **8:28**
